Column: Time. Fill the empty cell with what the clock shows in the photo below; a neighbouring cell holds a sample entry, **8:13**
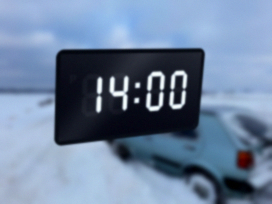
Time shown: **14:00**
